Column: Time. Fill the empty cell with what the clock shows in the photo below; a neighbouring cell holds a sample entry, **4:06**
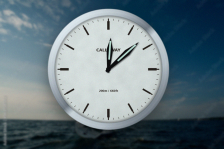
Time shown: **12:08**
